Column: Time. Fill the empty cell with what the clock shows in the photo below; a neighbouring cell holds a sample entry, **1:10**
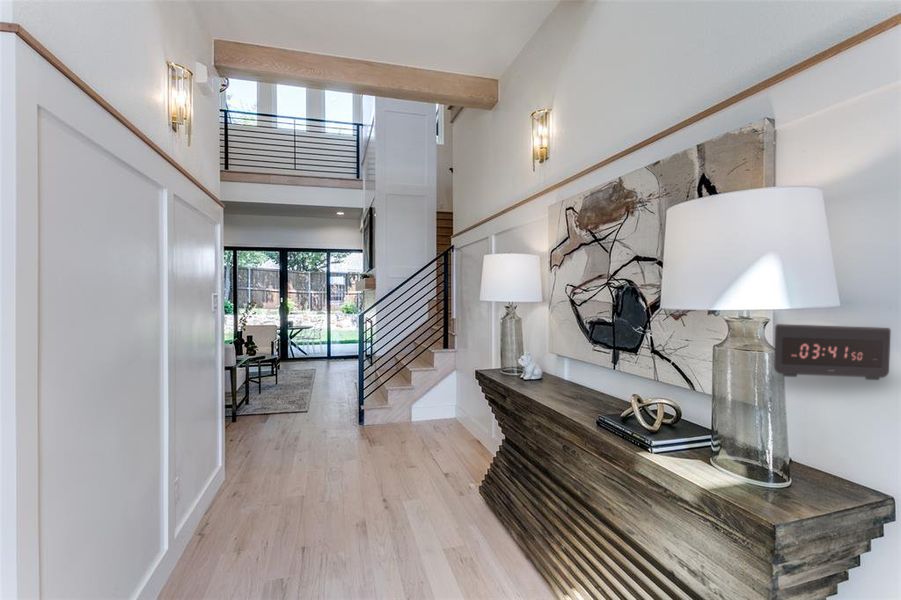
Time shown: **3:41**
